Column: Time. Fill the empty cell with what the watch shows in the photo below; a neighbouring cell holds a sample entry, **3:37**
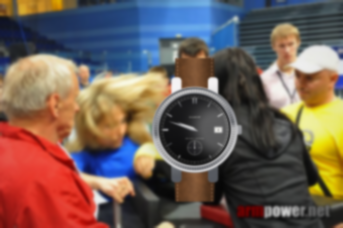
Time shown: **9:48**
